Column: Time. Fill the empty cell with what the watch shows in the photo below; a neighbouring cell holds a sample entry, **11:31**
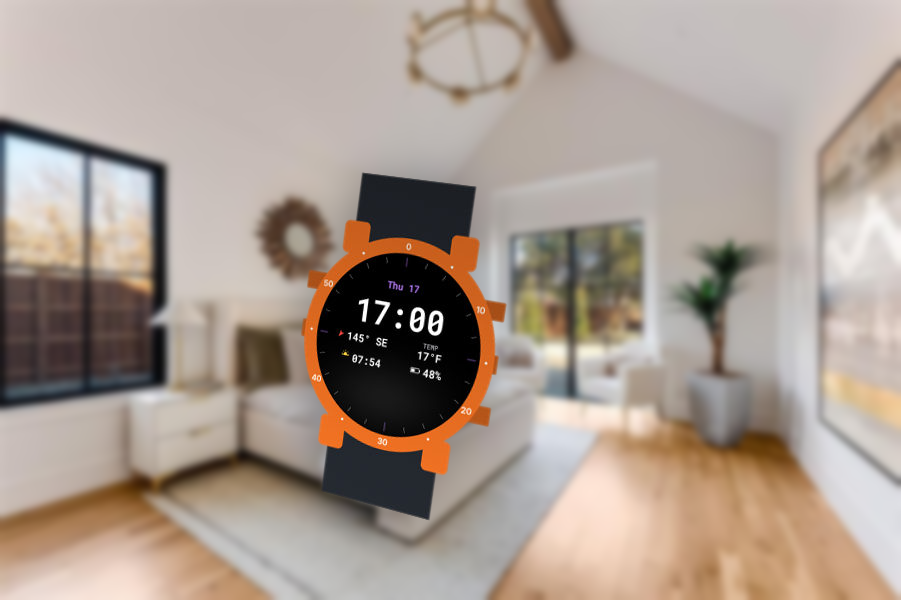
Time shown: **17:00**
